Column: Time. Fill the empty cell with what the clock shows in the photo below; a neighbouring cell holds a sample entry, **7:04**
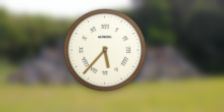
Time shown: **5:37**
